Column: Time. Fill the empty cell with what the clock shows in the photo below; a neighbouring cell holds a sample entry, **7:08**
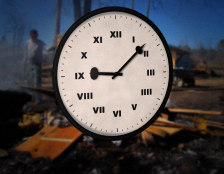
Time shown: **9:08**
